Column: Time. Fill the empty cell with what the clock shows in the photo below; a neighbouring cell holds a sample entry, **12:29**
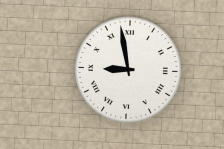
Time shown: **8:58**
